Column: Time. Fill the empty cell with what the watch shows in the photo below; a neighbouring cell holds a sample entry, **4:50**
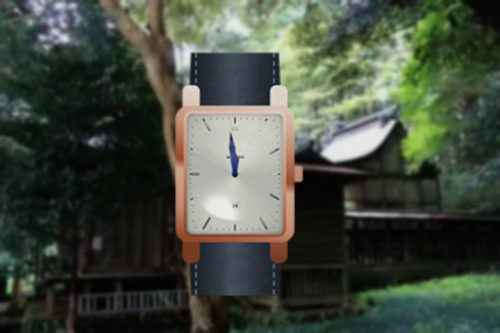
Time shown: **11:59**
